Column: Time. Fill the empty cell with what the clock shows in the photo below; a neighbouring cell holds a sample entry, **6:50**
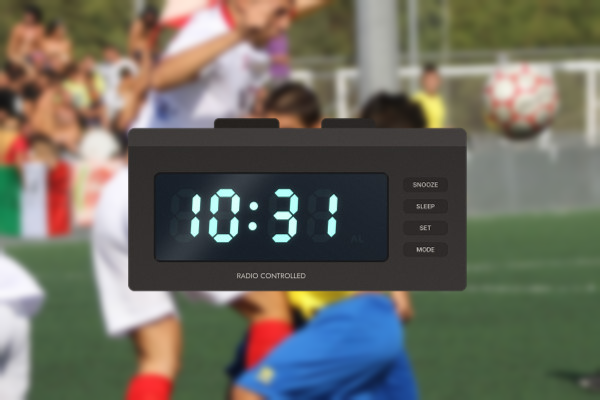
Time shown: **10:31**
